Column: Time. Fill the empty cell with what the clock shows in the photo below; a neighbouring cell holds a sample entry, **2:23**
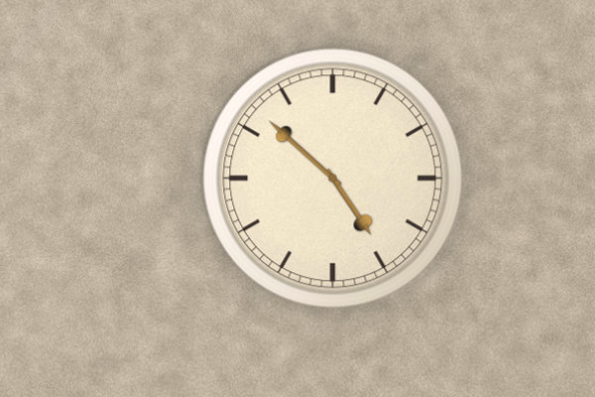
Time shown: **4:52**
